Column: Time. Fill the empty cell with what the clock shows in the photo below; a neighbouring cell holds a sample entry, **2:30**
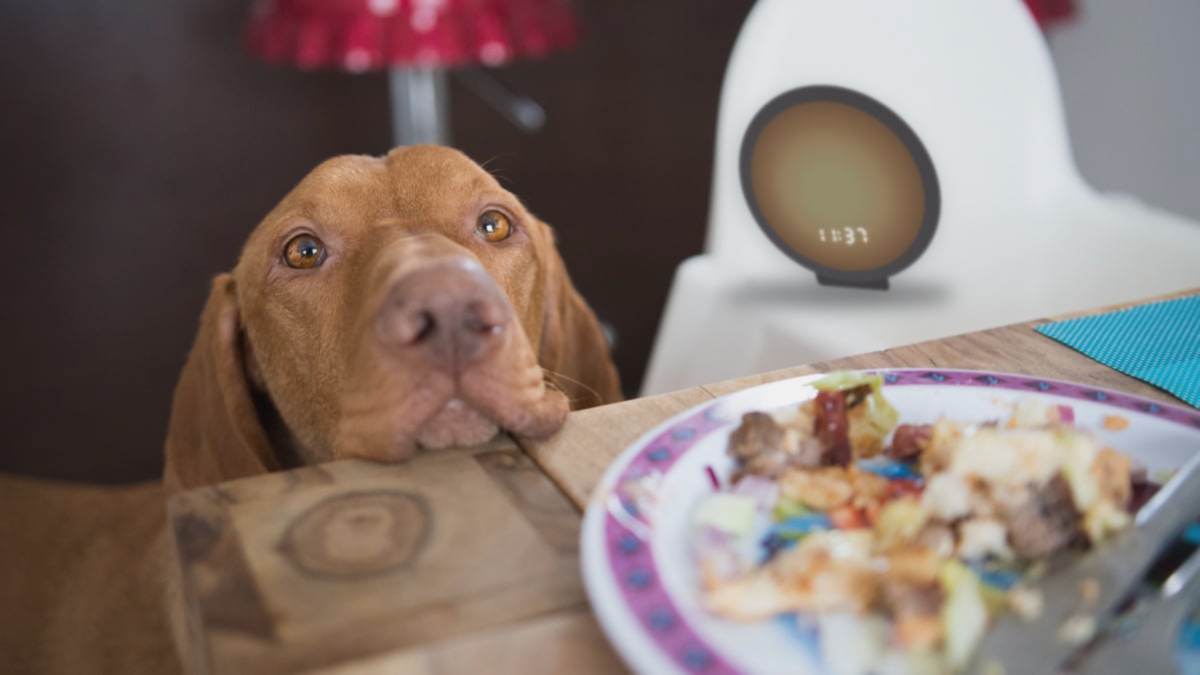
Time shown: **11:37**
